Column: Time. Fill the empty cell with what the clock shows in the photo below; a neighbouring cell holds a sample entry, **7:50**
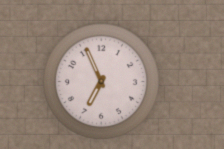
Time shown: **6:56**
